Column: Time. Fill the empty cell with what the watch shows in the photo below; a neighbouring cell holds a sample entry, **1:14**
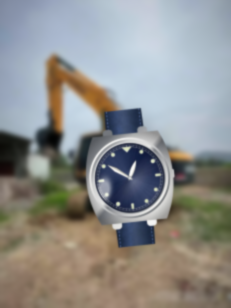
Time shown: **12:51**
